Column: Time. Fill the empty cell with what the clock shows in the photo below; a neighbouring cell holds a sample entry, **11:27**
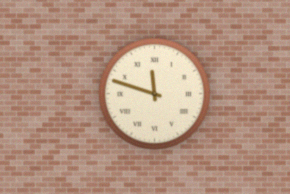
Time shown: **11:48**
